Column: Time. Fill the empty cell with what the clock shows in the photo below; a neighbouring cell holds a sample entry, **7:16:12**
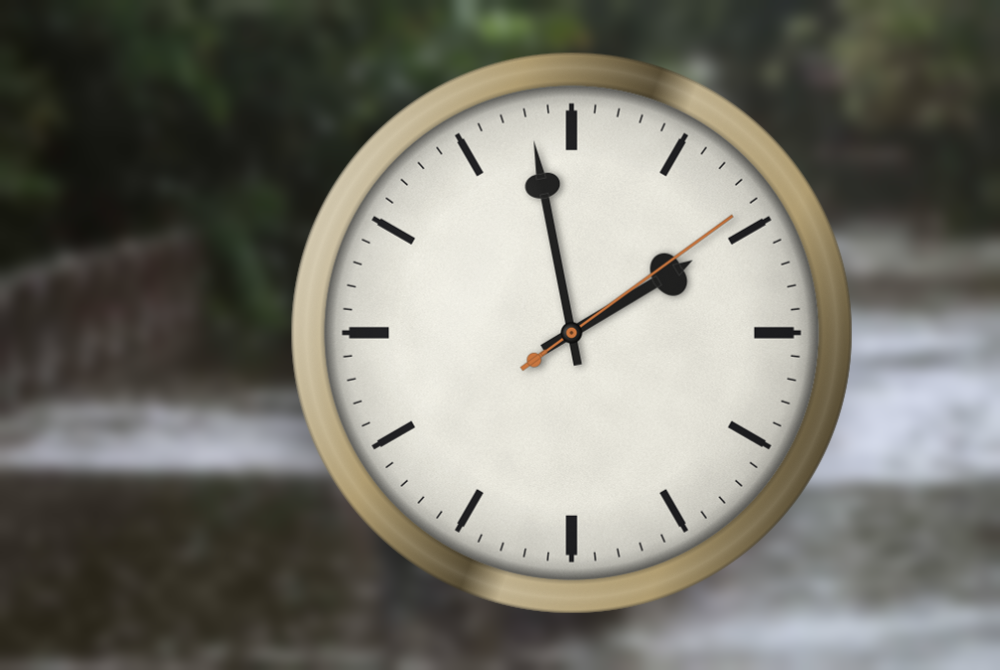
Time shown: **1:58:09**
